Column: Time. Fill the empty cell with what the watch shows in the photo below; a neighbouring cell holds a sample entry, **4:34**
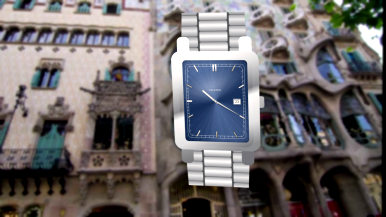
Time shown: **10:20**
